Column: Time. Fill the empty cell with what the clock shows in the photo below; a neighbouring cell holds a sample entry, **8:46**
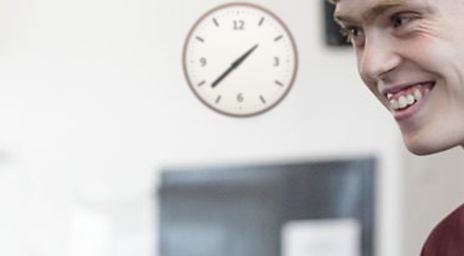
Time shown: **1:38**
